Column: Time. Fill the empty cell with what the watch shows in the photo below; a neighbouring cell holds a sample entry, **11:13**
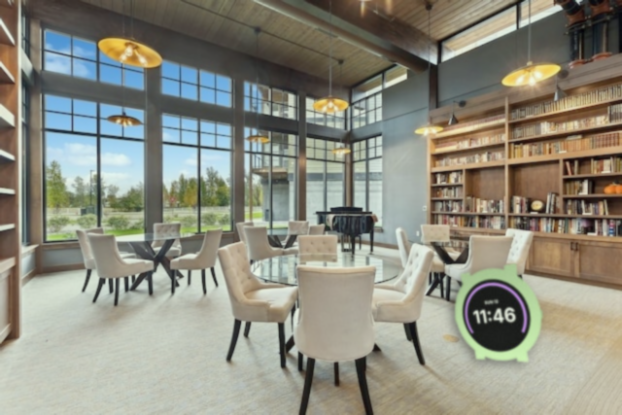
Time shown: **11:46**
